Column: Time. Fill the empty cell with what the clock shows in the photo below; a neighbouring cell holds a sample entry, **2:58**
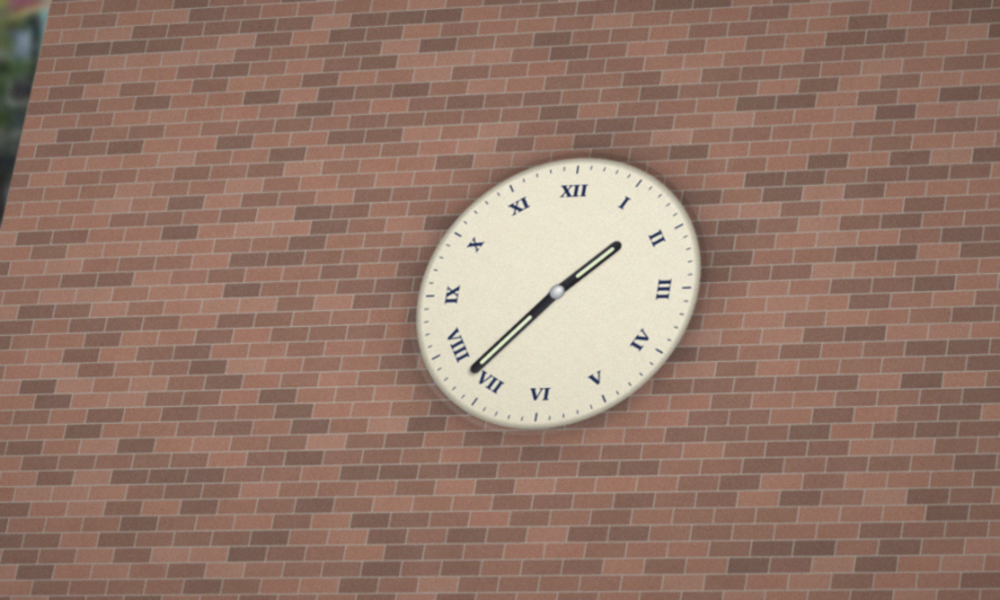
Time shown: **1:37**
